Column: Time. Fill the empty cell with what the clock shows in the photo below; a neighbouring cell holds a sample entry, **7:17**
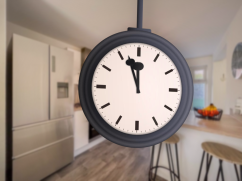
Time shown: **11:57**
